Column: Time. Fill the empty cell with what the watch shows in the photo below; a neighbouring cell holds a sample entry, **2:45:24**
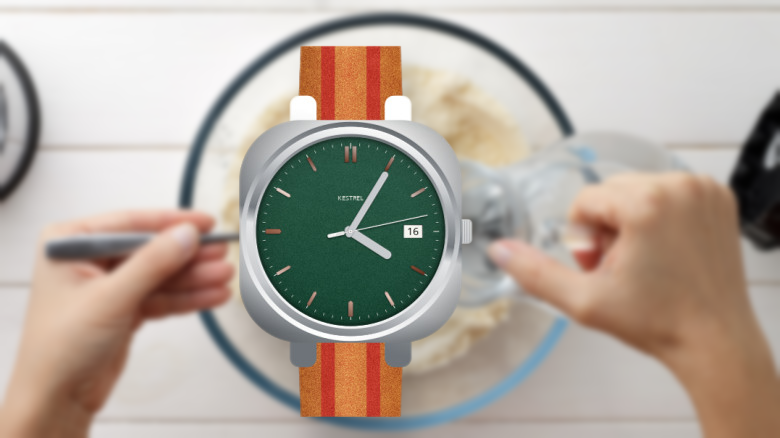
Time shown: **4:05:13**
